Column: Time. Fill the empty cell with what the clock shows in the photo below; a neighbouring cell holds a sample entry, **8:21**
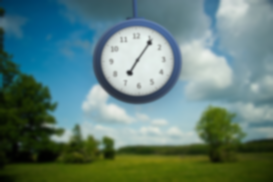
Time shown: **7:06**
